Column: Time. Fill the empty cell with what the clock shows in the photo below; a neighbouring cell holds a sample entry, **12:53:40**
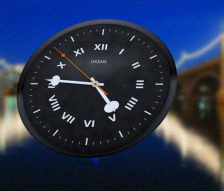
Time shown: **4:45:52**
